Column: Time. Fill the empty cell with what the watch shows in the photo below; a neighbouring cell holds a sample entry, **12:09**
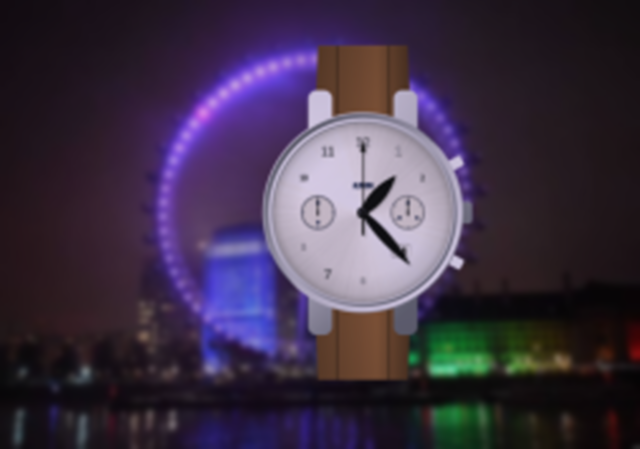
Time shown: **1:23**
